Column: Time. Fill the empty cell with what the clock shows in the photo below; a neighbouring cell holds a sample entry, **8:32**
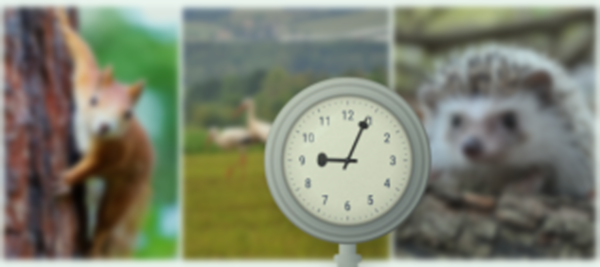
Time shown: **9:04**
